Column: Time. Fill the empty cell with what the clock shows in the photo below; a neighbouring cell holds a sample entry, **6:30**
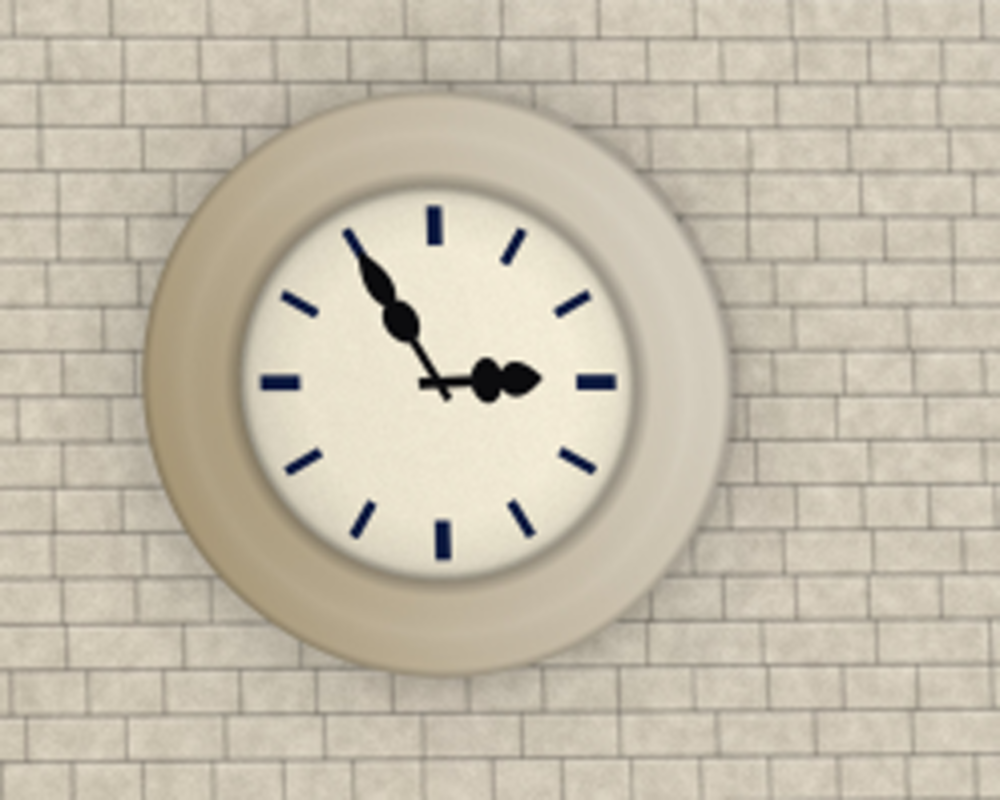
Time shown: **2:55**
